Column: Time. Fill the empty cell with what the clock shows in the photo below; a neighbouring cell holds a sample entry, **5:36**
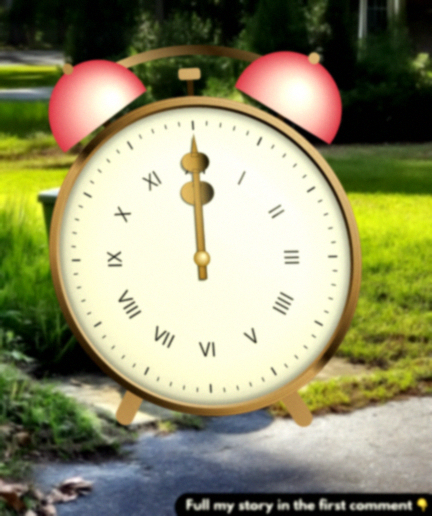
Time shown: **12:00**
